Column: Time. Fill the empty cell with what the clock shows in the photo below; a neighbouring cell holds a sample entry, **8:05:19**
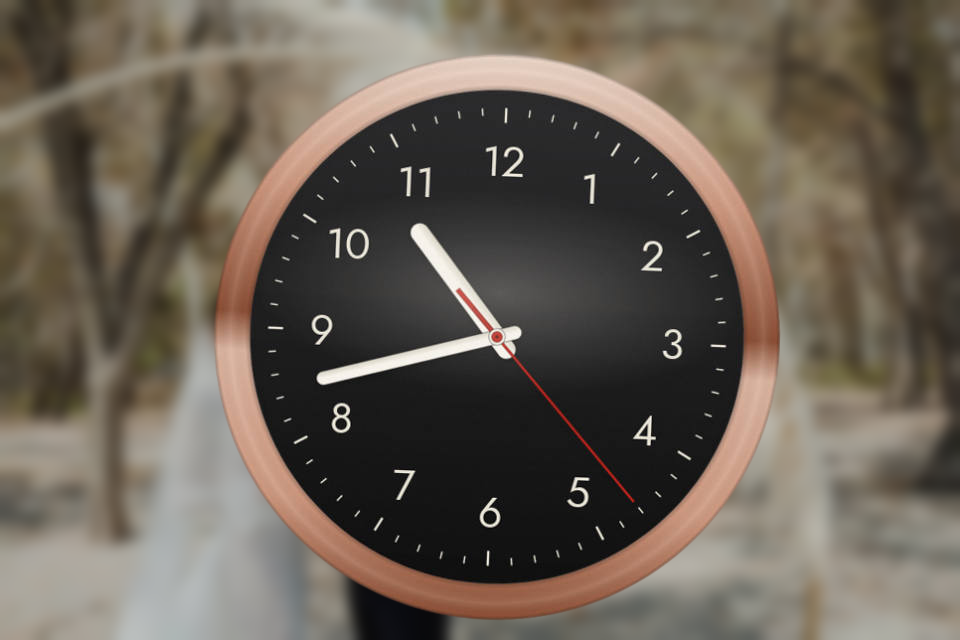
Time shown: **10:42:23**
